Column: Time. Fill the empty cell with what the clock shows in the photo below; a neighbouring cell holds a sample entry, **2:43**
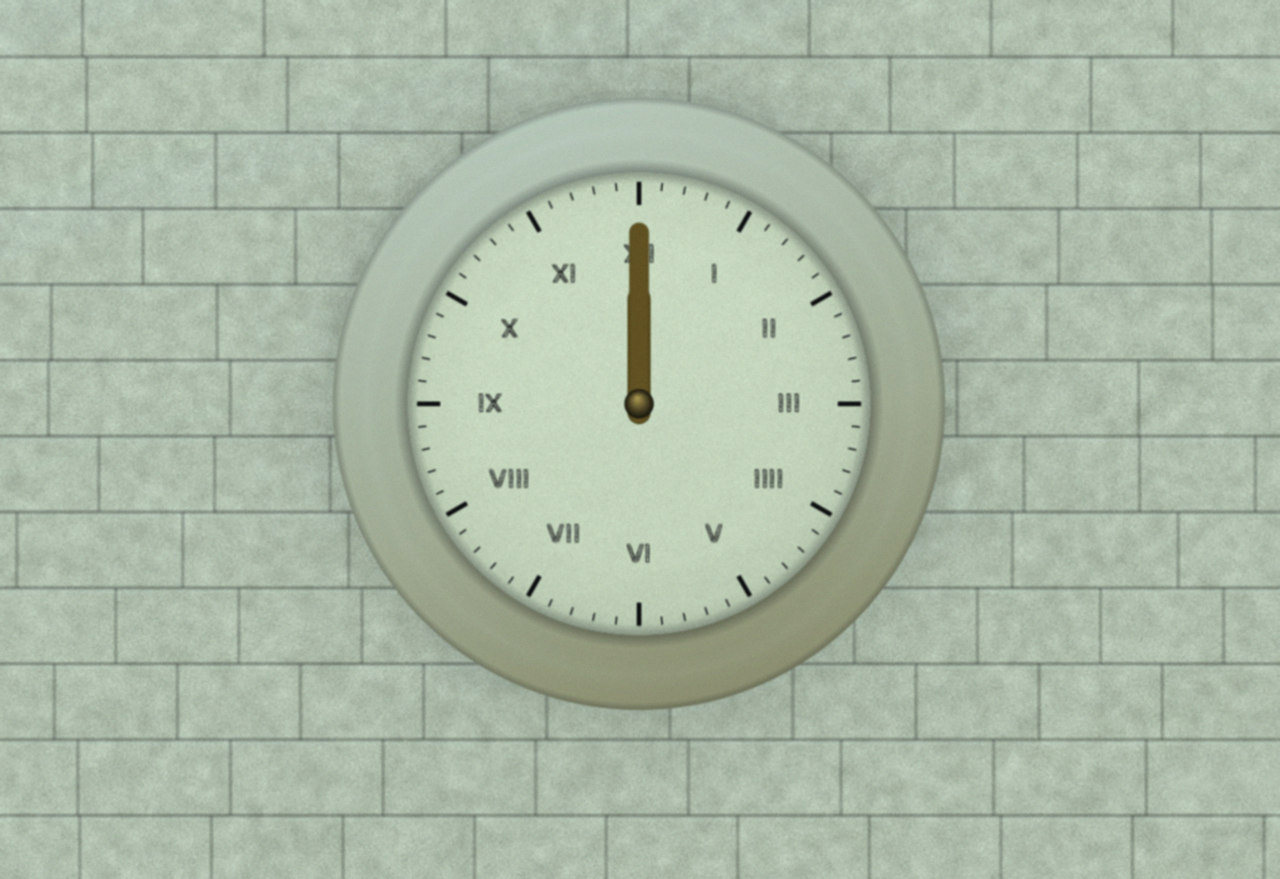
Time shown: **12:00**
